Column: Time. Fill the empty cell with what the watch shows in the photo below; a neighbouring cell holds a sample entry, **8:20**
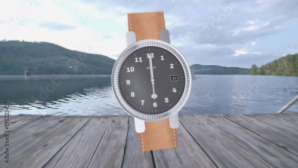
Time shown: **6:00**
